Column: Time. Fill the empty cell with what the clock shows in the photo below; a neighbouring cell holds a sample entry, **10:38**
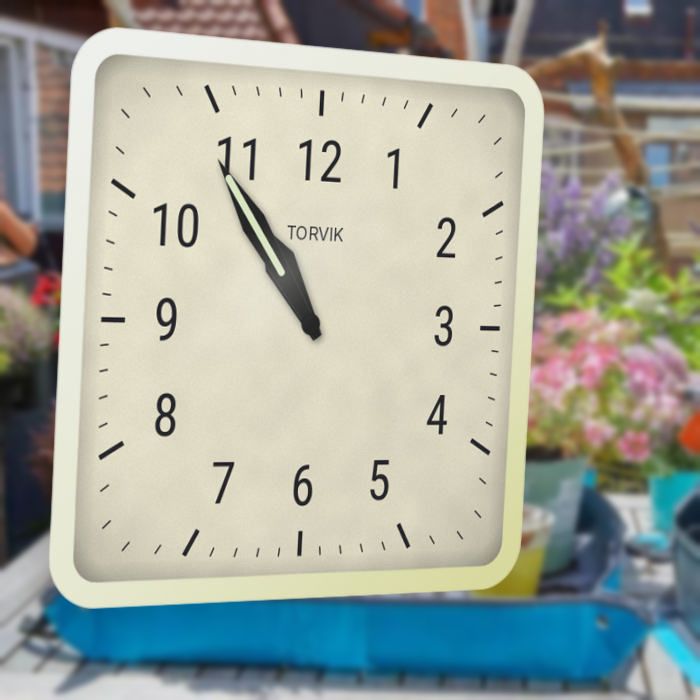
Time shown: **10:54**
